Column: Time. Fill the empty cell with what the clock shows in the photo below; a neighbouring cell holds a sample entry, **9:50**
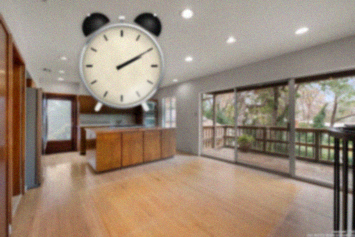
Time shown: **2:10**
